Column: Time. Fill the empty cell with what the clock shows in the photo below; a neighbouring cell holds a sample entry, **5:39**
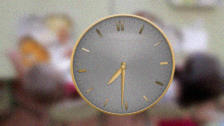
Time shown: **7:31**
